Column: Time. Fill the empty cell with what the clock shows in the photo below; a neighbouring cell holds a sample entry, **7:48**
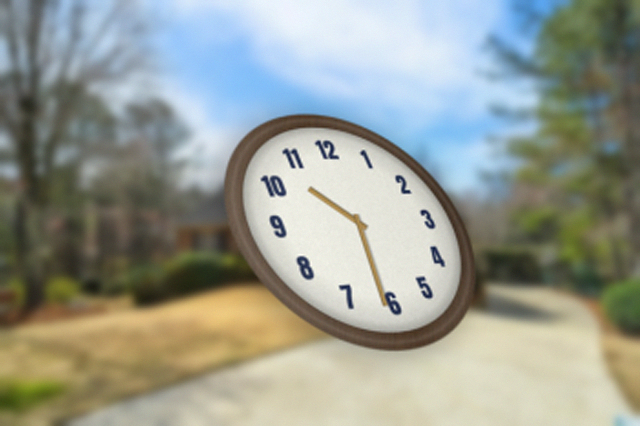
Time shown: **10:31**
